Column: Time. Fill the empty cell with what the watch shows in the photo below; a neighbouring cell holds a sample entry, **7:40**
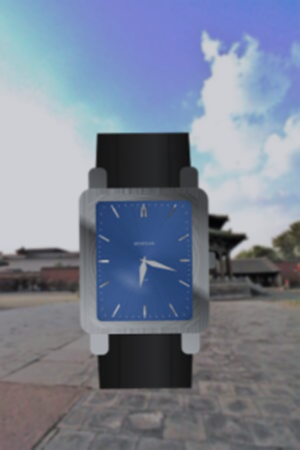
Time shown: **6:18**
